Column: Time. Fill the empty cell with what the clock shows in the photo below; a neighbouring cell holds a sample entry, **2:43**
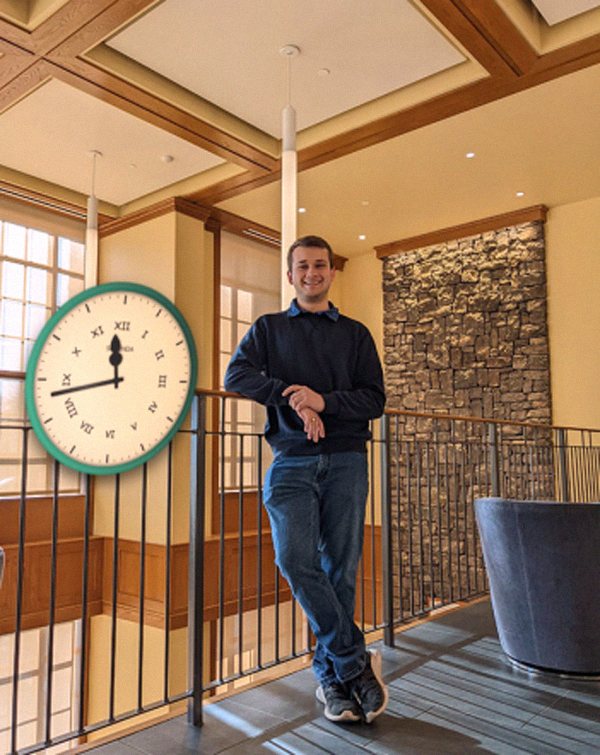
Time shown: **11:43**
